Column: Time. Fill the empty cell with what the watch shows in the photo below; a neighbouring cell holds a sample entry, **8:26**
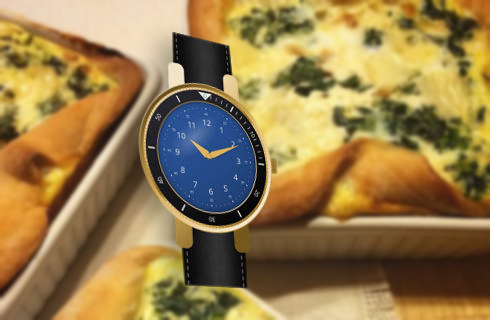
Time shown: **10:11**
